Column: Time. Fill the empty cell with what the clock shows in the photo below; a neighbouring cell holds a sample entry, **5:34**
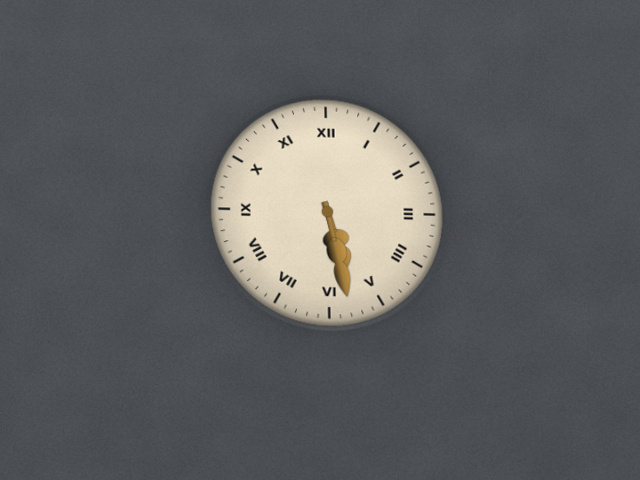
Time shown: **5:28**
